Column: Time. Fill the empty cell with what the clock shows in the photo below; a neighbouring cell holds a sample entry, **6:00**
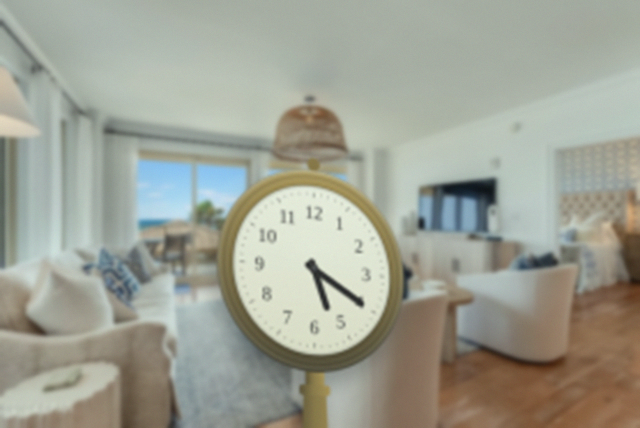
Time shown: **5:20**
